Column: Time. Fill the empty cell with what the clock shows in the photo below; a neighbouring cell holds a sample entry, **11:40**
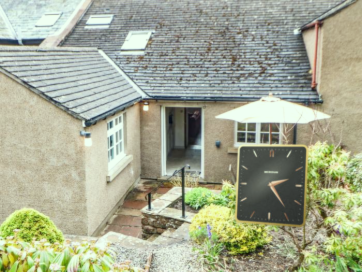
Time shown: **2:24**
